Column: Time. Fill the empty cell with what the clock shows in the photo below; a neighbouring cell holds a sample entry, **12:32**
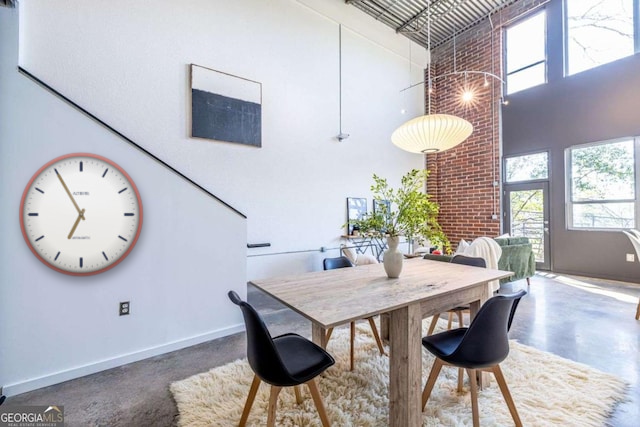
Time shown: **6:55**
